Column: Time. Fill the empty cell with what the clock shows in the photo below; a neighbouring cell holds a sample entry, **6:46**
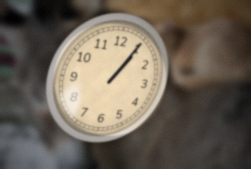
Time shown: **1:05**
